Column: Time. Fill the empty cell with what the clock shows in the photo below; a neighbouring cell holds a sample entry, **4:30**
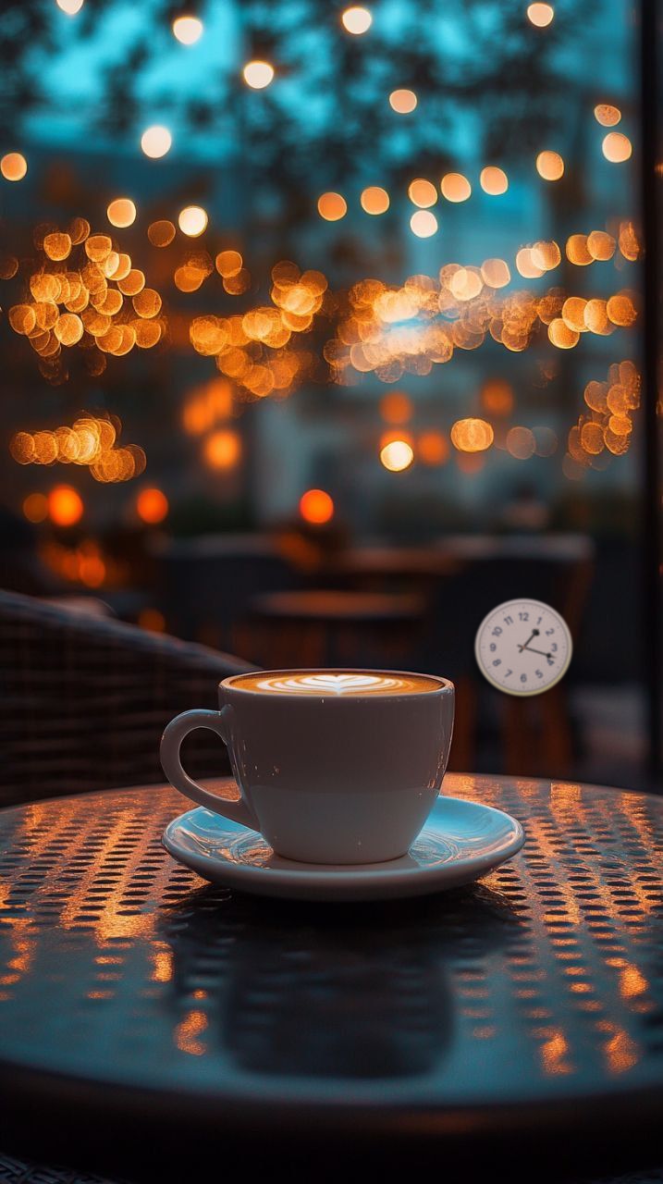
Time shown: **1:18**
